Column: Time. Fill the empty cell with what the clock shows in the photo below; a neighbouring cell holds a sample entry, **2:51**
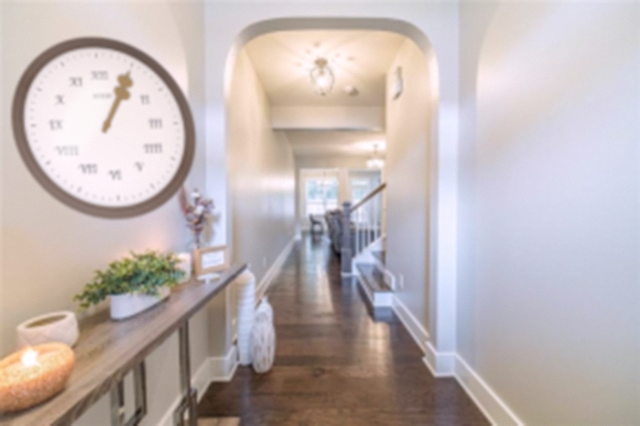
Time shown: **1:05**
